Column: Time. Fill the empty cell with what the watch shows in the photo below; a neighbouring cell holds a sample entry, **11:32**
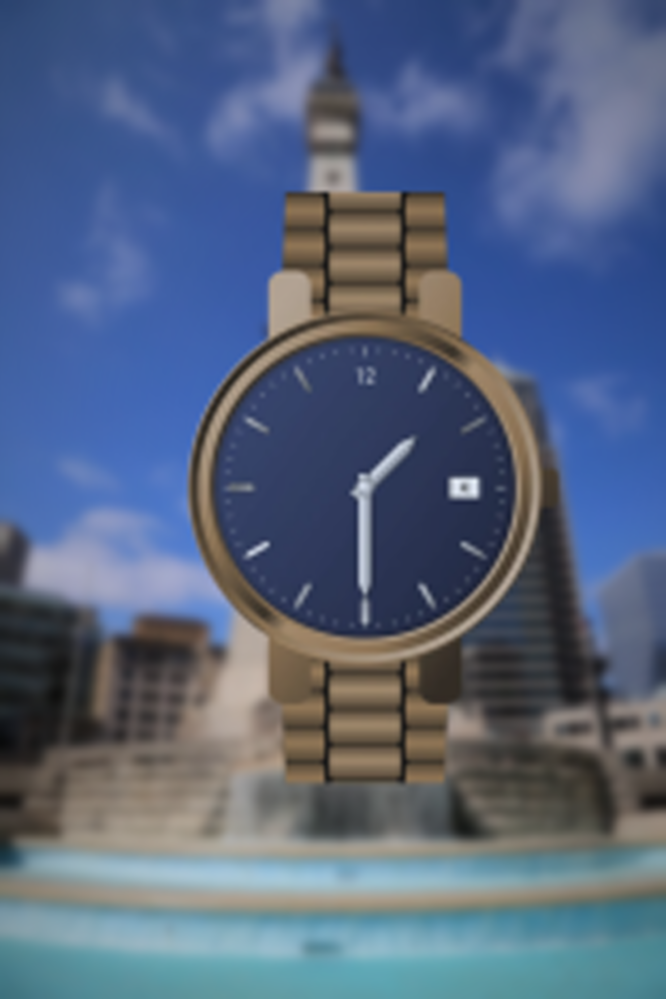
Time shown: **1:30**
